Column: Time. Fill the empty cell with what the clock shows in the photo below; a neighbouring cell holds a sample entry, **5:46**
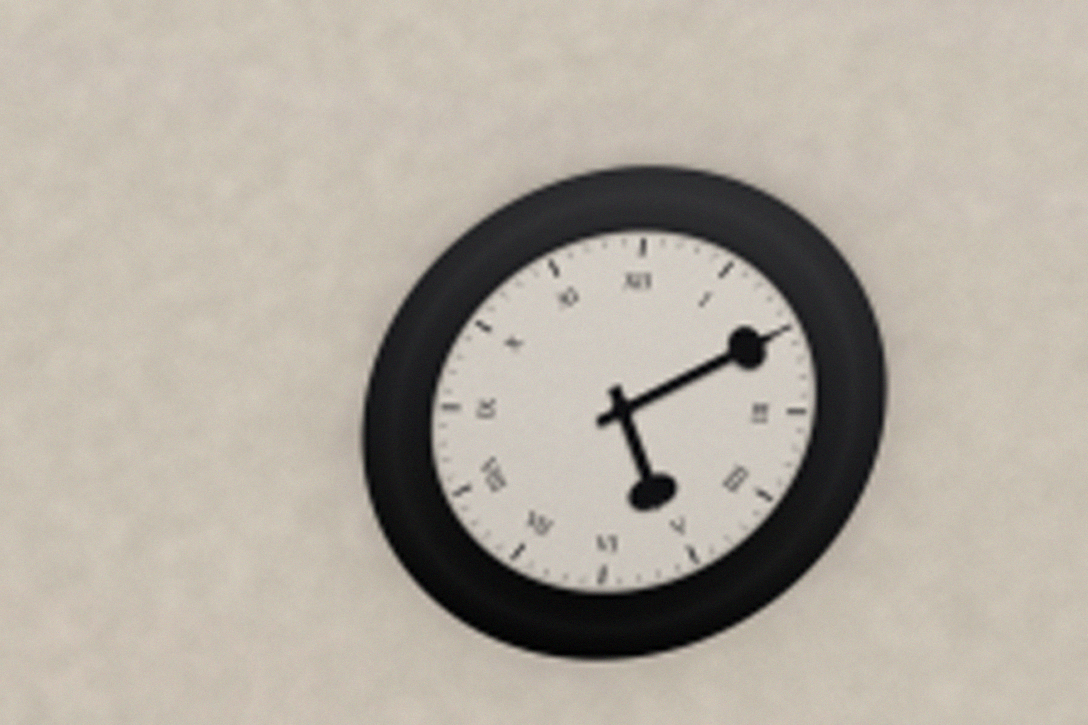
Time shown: **5:10**
